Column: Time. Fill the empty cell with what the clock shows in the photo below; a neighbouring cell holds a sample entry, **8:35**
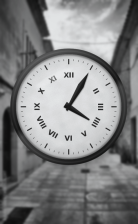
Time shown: **4:05**
